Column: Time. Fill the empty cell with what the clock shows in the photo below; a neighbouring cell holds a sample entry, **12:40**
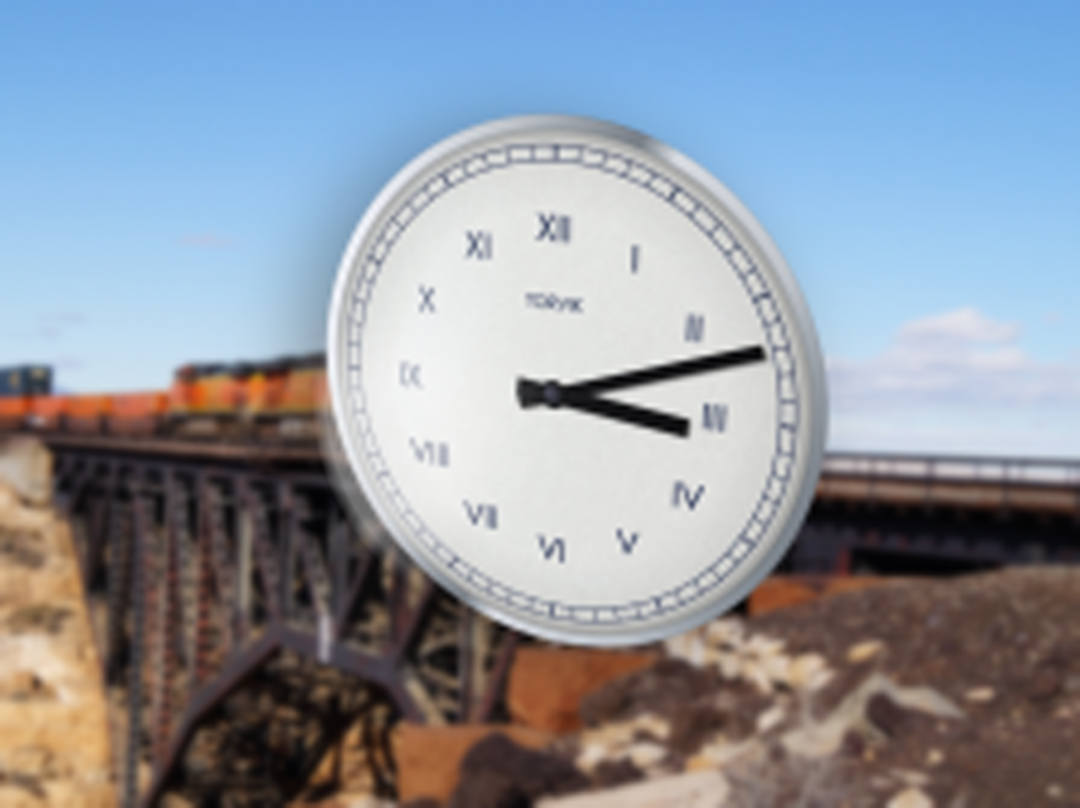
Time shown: **3:12**
